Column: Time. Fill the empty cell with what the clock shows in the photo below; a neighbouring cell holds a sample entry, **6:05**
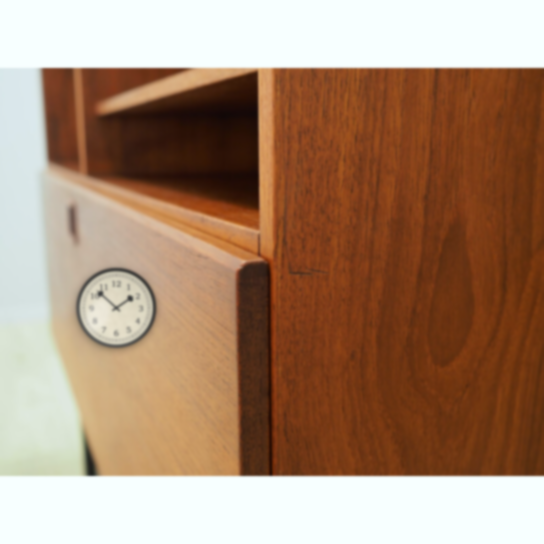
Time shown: **1:52**
